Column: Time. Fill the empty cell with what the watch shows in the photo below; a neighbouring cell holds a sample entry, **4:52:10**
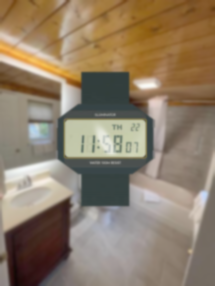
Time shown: **11:58:07**
